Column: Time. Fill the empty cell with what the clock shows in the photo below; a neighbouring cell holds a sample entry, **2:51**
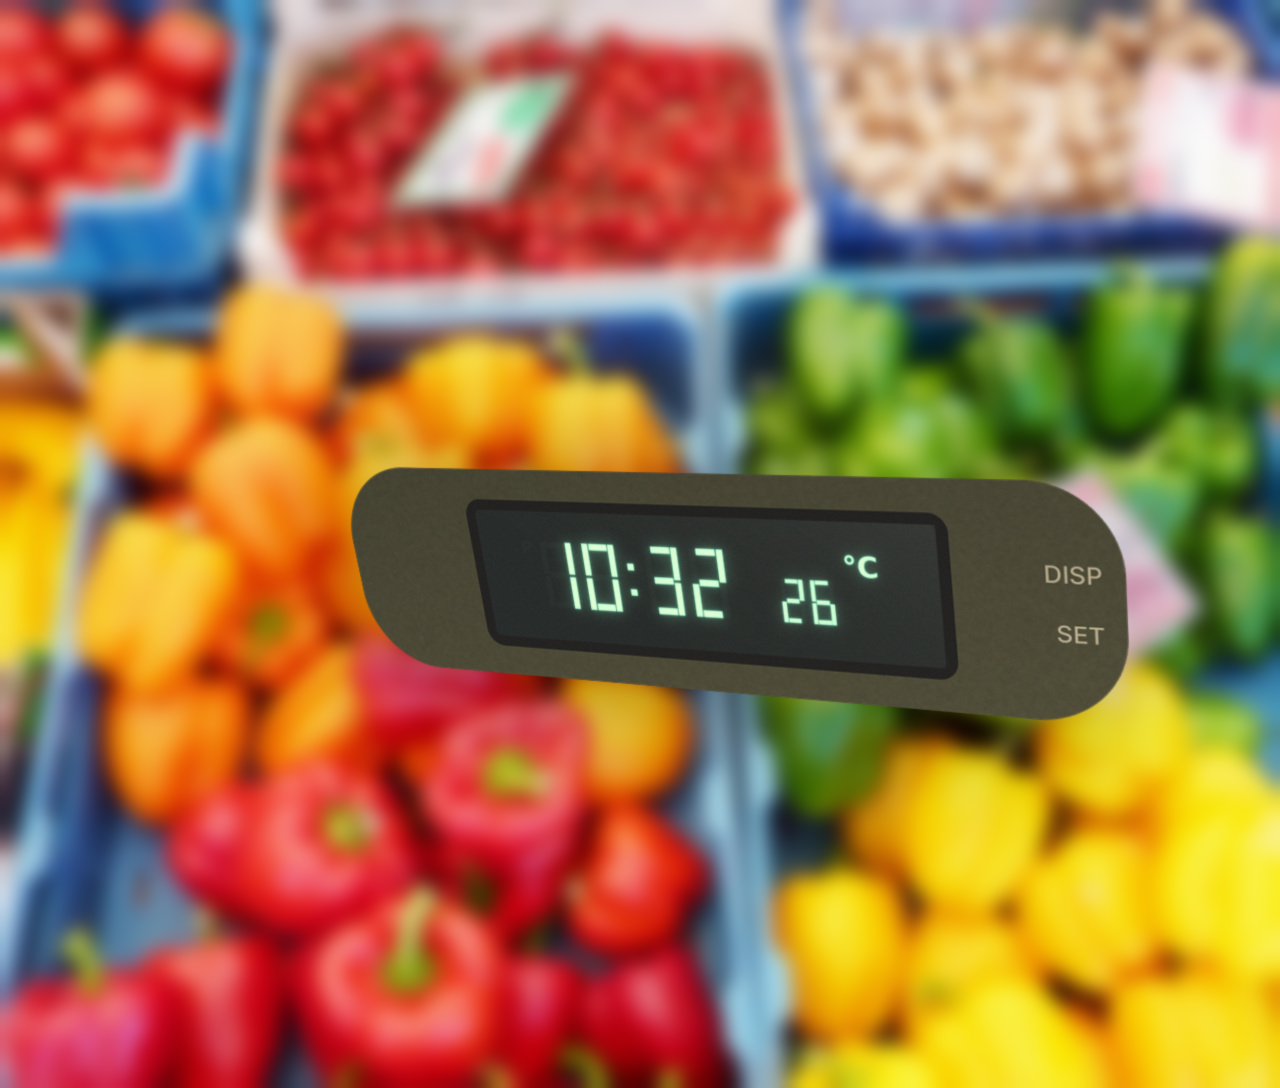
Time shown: **10:32**
